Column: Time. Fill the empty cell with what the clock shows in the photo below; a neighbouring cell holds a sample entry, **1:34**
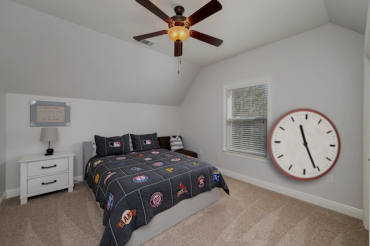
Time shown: **11:26**
